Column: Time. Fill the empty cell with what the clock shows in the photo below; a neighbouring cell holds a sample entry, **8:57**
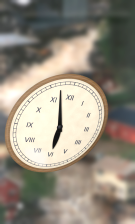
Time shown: **5:57**
